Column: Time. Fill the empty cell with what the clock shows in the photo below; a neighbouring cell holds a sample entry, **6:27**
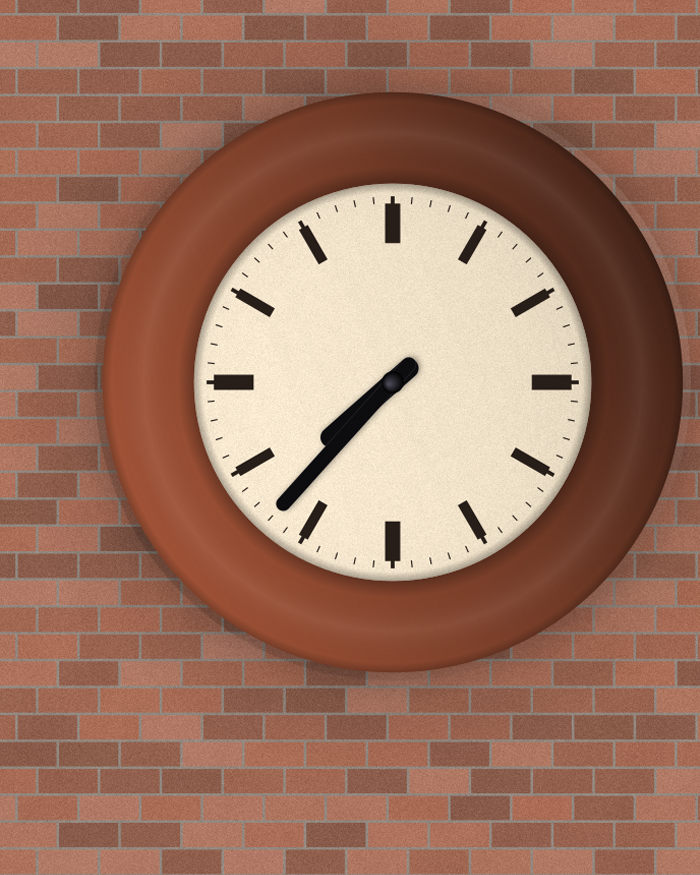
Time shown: **7:37**
